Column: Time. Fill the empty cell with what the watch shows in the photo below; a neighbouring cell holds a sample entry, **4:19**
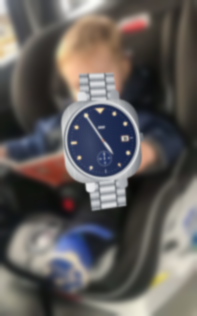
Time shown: **4:55**
